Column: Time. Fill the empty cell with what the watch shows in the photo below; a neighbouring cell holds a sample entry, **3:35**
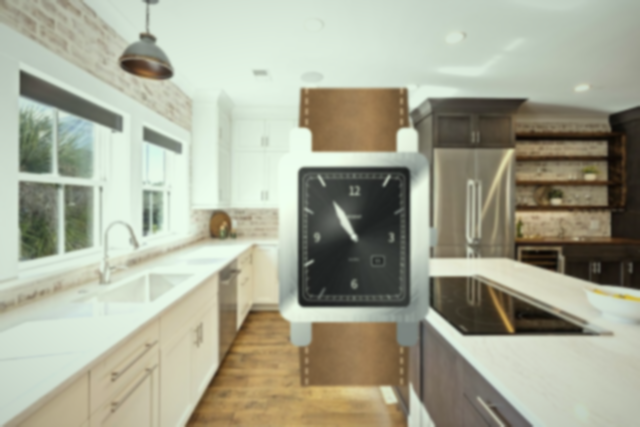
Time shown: **10:55**
